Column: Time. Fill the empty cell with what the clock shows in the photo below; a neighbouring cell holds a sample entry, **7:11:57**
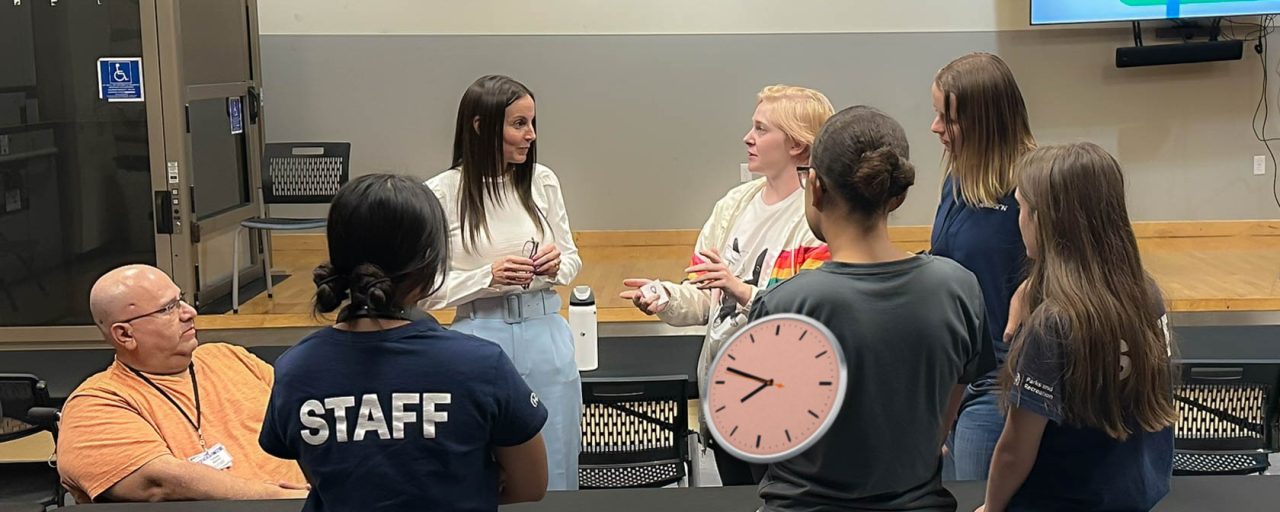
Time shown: **7:47:47**
